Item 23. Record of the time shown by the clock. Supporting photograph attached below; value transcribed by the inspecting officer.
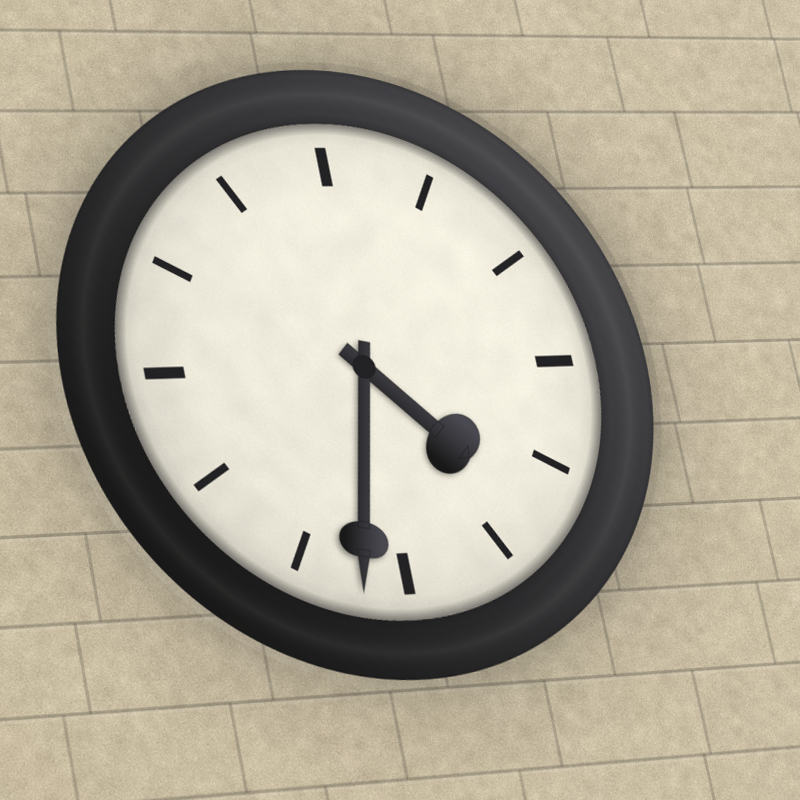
4:32
